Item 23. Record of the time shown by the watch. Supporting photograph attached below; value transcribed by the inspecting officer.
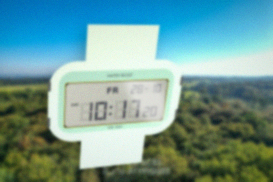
10:17
